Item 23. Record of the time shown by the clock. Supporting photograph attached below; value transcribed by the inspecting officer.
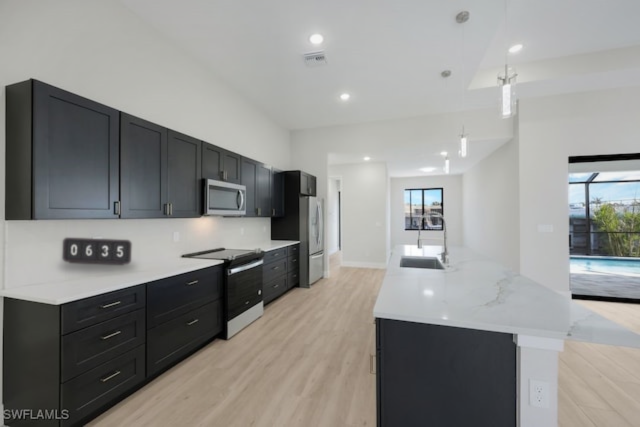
6:35
